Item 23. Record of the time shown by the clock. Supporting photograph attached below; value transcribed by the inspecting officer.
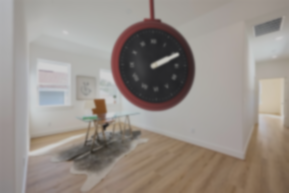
2:11
